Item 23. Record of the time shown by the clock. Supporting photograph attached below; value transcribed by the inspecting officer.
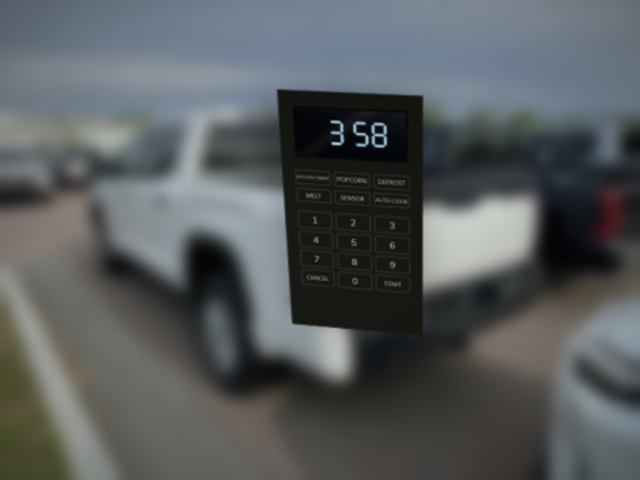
3:58
